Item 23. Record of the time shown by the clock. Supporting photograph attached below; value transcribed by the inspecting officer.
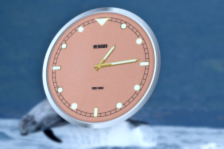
1:14
